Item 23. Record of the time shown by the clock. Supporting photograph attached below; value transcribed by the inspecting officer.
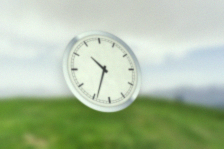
10:34
